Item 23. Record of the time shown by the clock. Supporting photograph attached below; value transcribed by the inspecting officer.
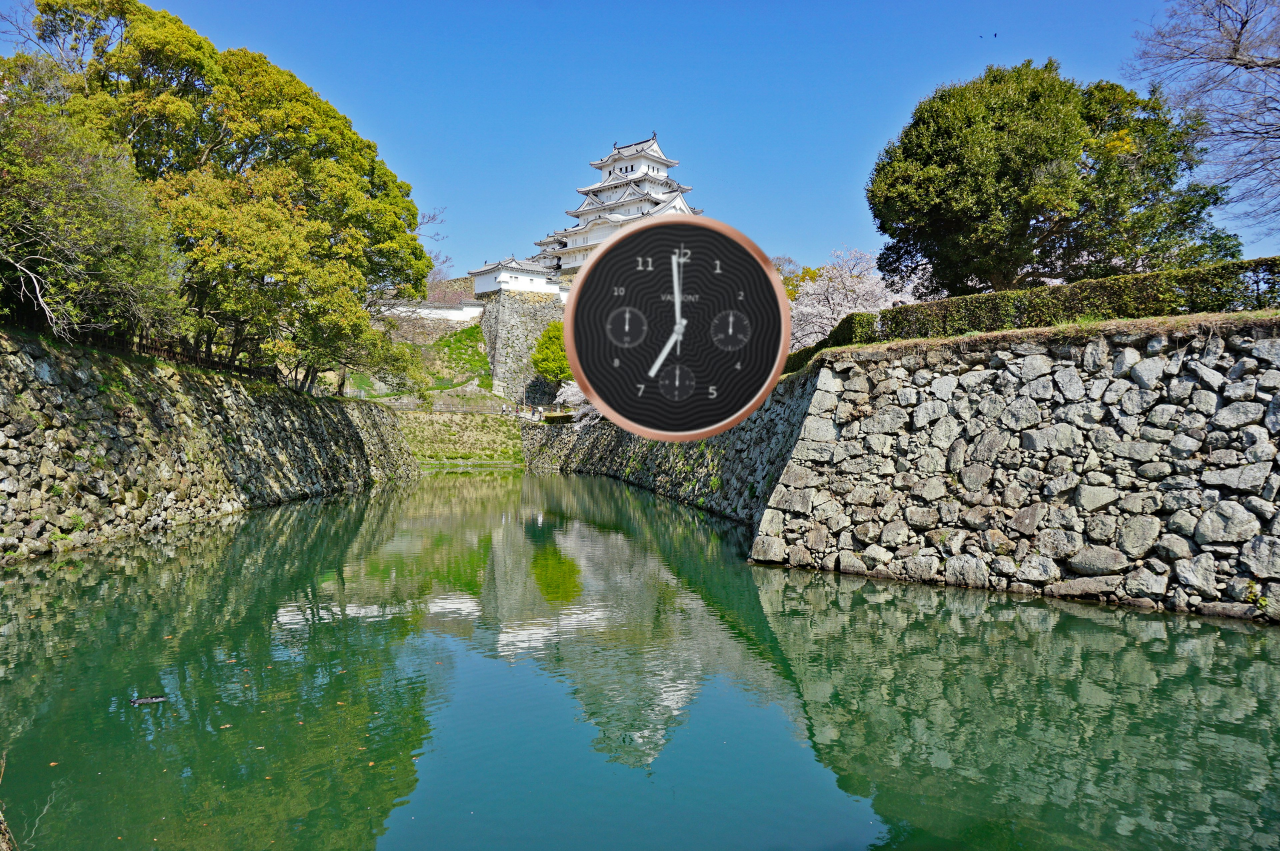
6:59
